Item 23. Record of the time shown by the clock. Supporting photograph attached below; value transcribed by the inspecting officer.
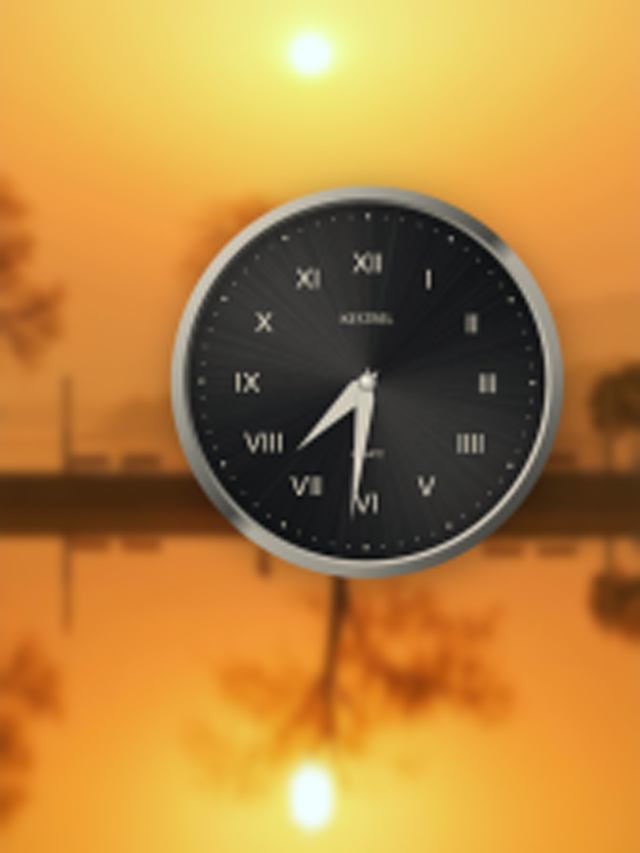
7:31
